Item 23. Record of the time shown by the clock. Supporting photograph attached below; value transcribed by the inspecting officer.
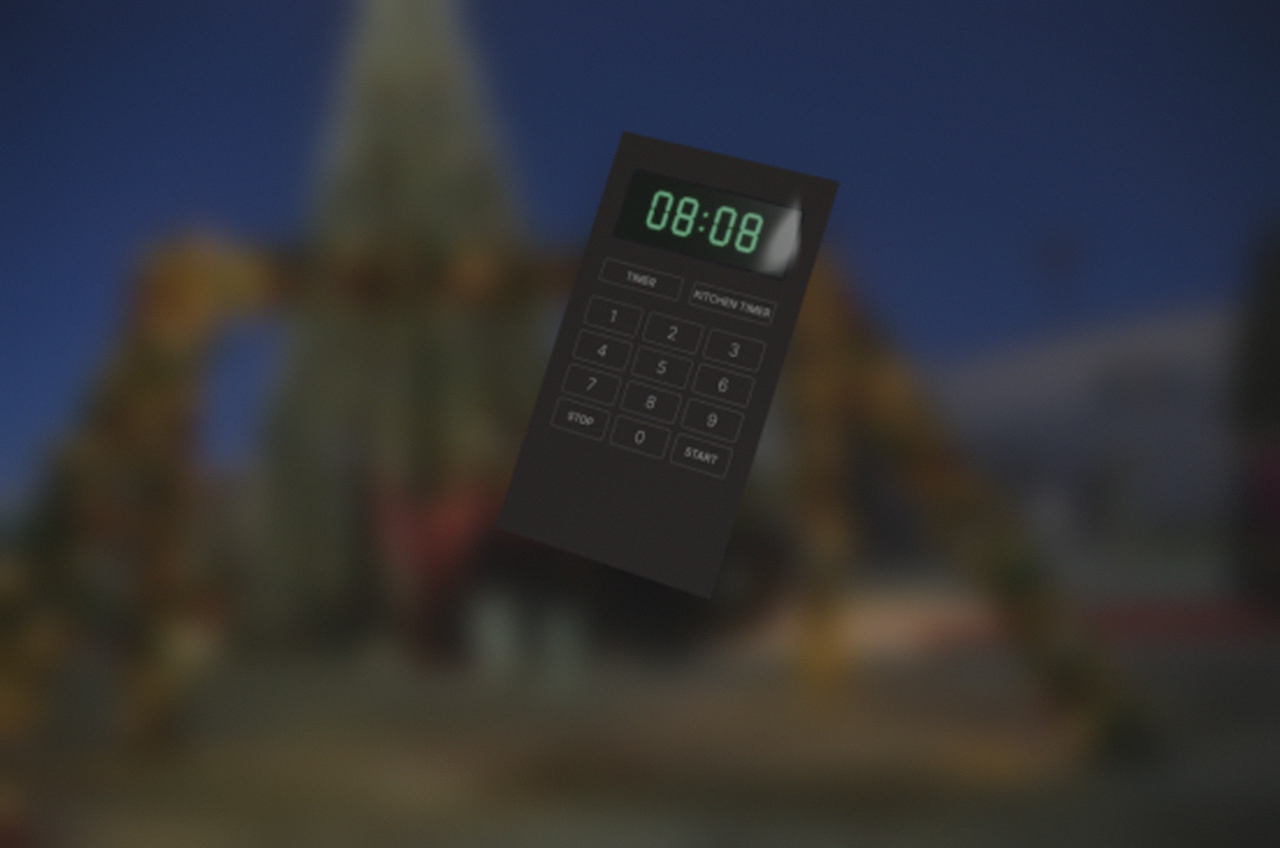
8:08
